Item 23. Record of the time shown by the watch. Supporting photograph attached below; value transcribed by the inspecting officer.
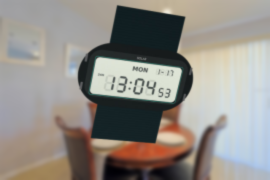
13:04:53
